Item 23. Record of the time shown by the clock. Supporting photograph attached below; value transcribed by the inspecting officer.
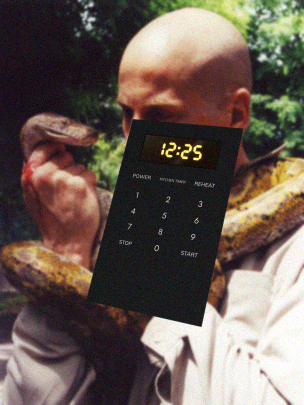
12:25
